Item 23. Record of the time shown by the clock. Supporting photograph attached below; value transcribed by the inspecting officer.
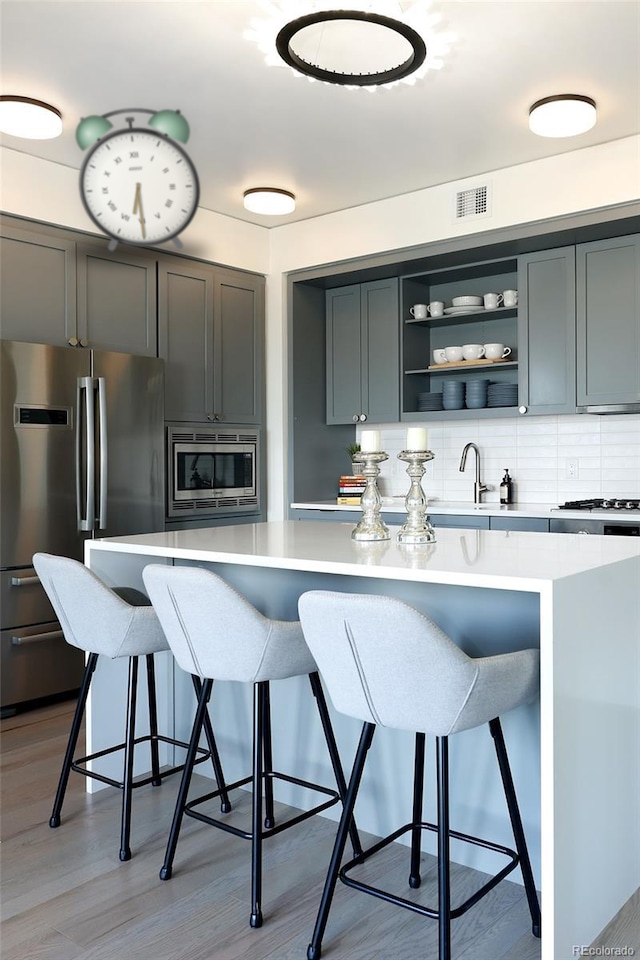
6:30
